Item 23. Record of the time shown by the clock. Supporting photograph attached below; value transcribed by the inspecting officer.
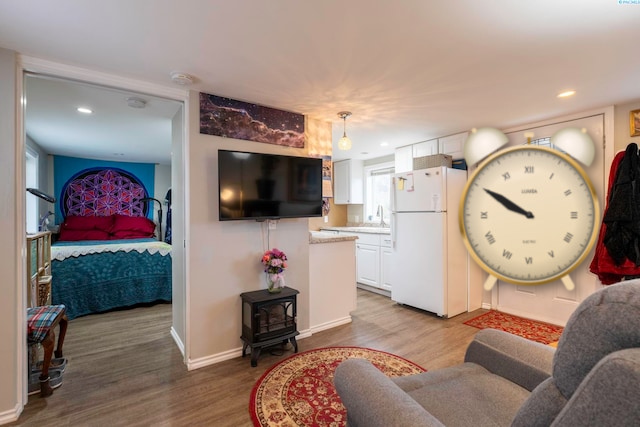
9:50
